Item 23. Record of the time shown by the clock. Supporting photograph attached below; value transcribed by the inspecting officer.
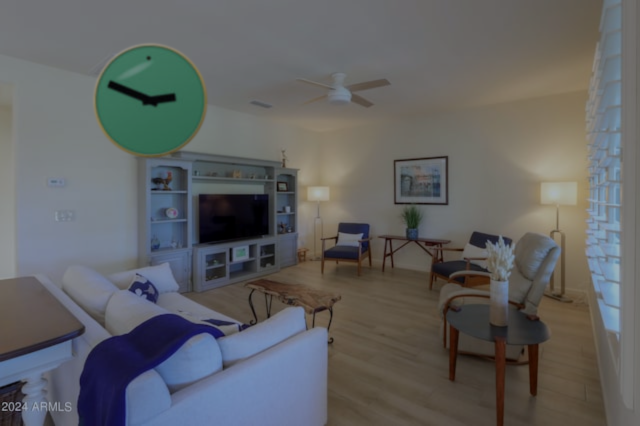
2:49
